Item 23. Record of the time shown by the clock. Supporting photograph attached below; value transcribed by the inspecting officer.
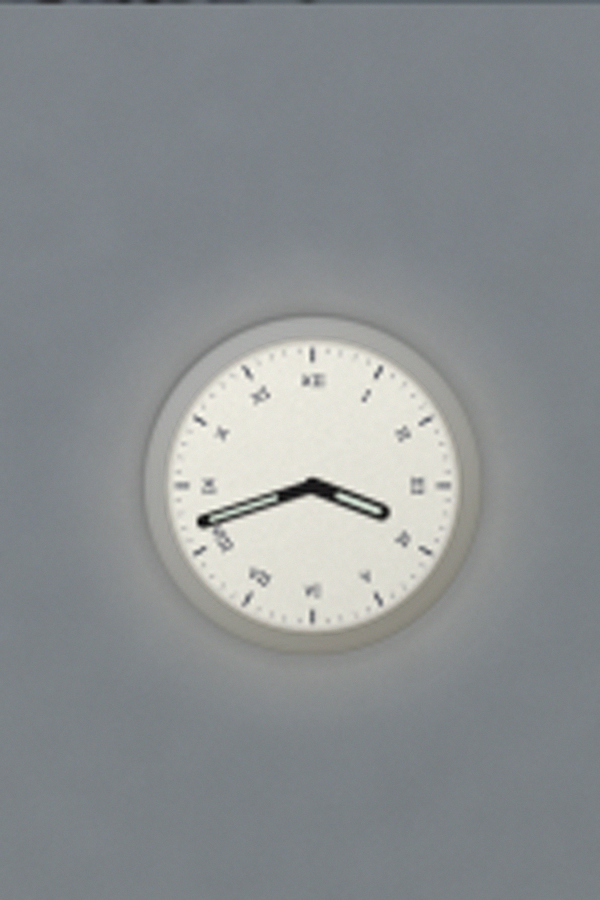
3:42
